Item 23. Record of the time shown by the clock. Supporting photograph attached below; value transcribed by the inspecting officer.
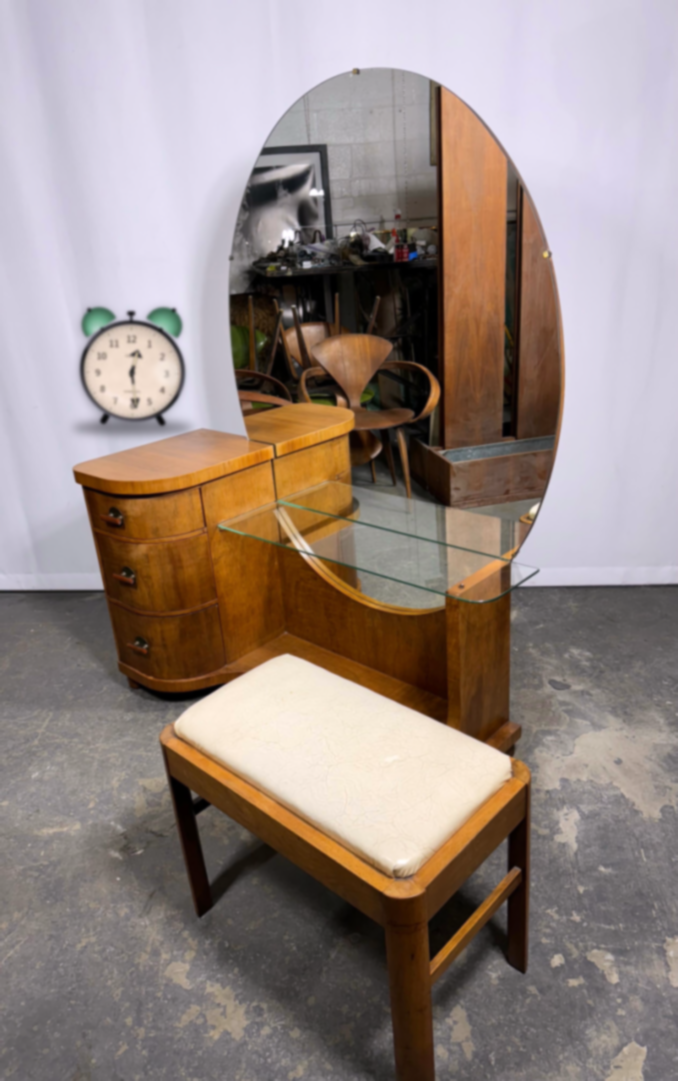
12:29
